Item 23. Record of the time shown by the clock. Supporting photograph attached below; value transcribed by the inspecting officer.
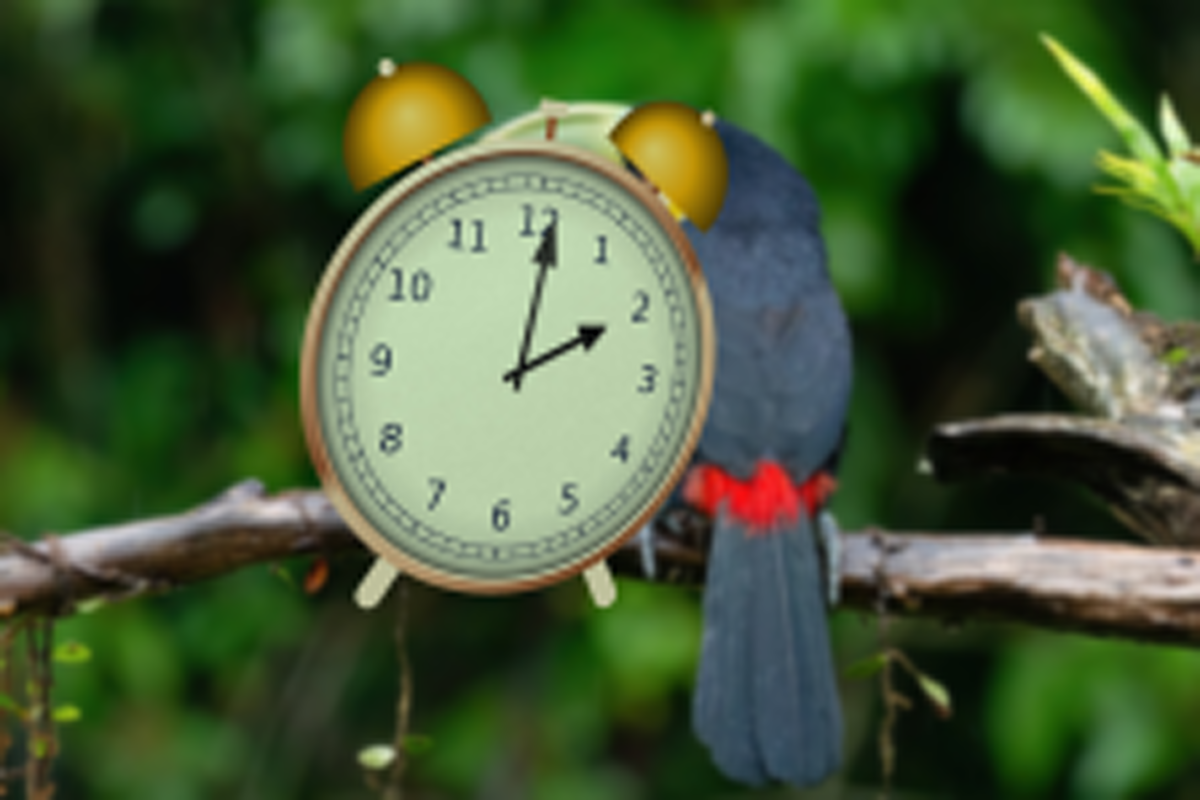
2:01
